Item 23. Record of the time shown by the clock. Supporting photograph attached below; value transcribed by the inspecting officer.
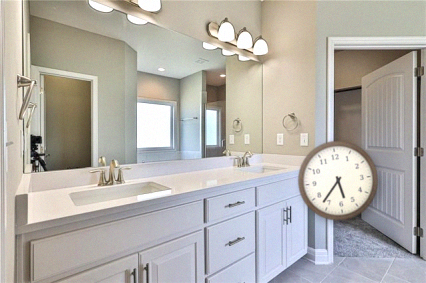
5:37
